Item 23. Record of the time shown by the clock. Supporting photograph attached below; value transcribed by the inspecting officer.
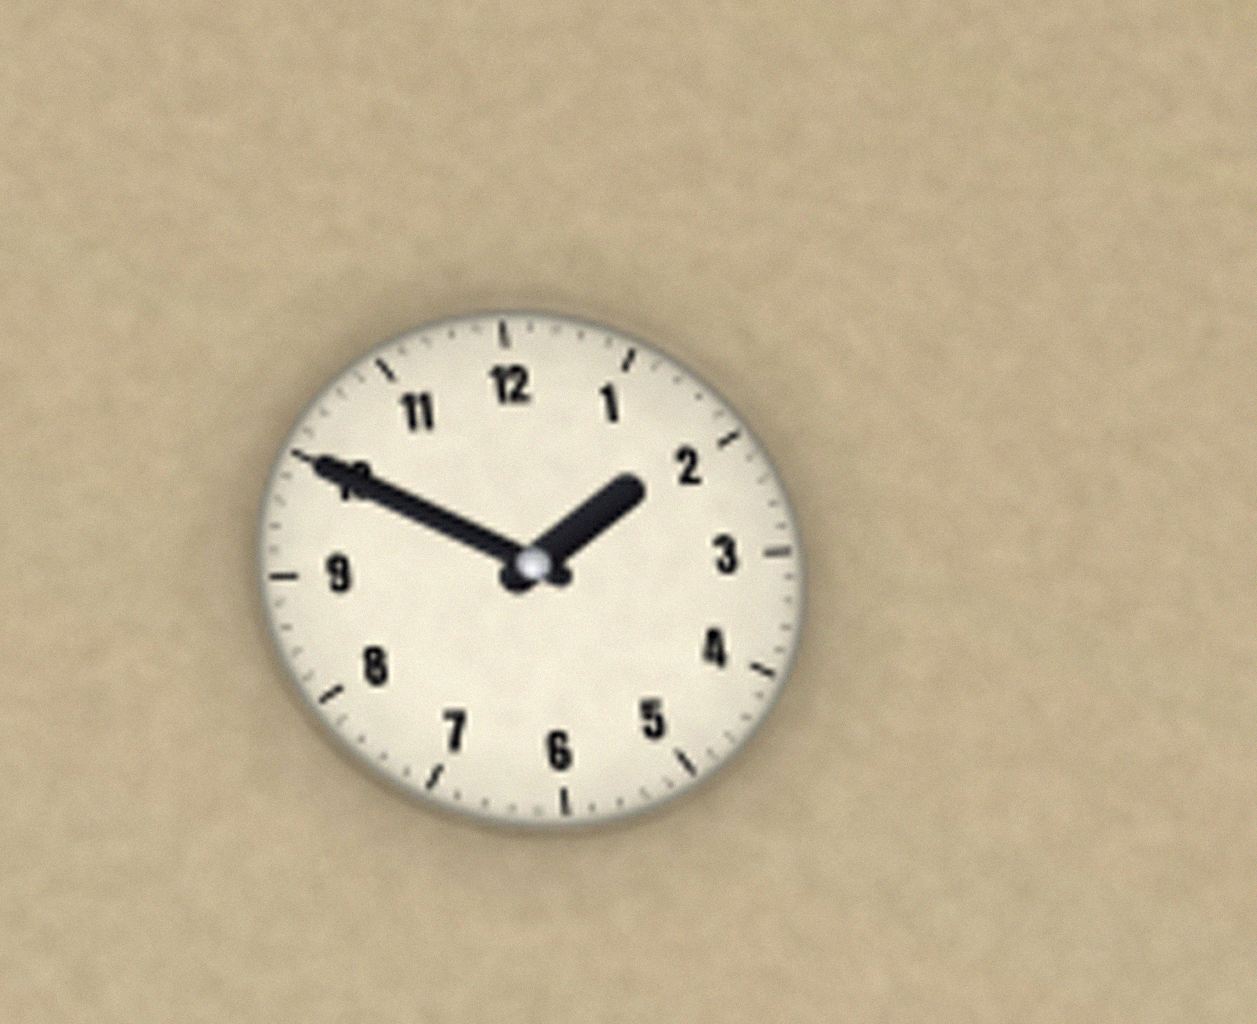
1:50
